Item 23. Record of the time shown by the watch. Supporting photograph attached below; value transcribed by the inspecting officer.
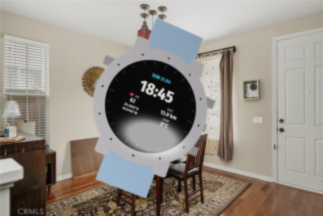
18:45
